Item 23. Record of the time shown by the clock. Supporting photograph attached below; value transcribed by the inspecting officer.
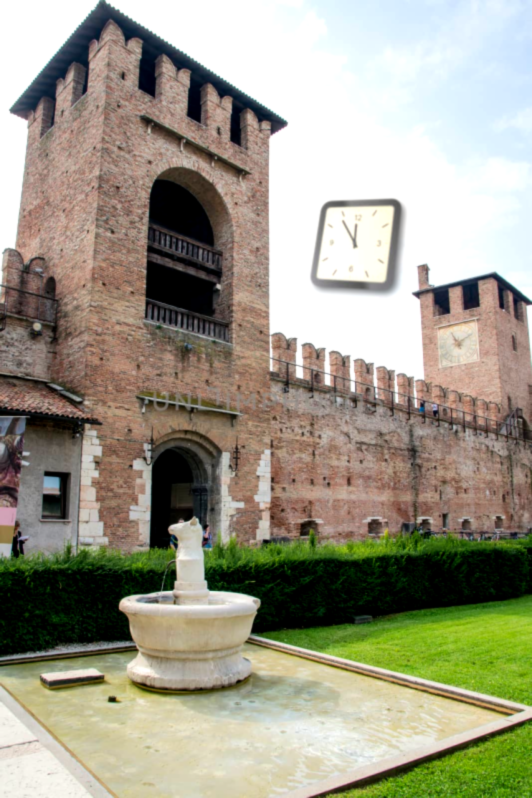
11:54
